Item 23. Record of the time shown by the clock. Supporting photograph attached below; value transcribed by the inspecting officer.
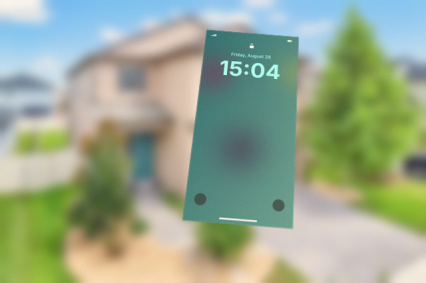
15:04
